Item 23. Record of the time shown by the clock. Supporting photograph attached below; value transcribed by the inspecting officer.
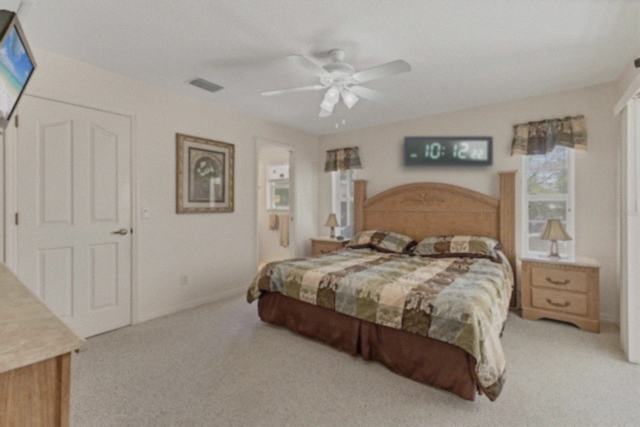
10:12
